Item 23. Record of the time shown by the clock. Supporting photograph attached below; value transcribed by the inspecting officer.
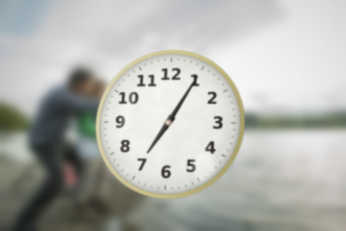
7:05
